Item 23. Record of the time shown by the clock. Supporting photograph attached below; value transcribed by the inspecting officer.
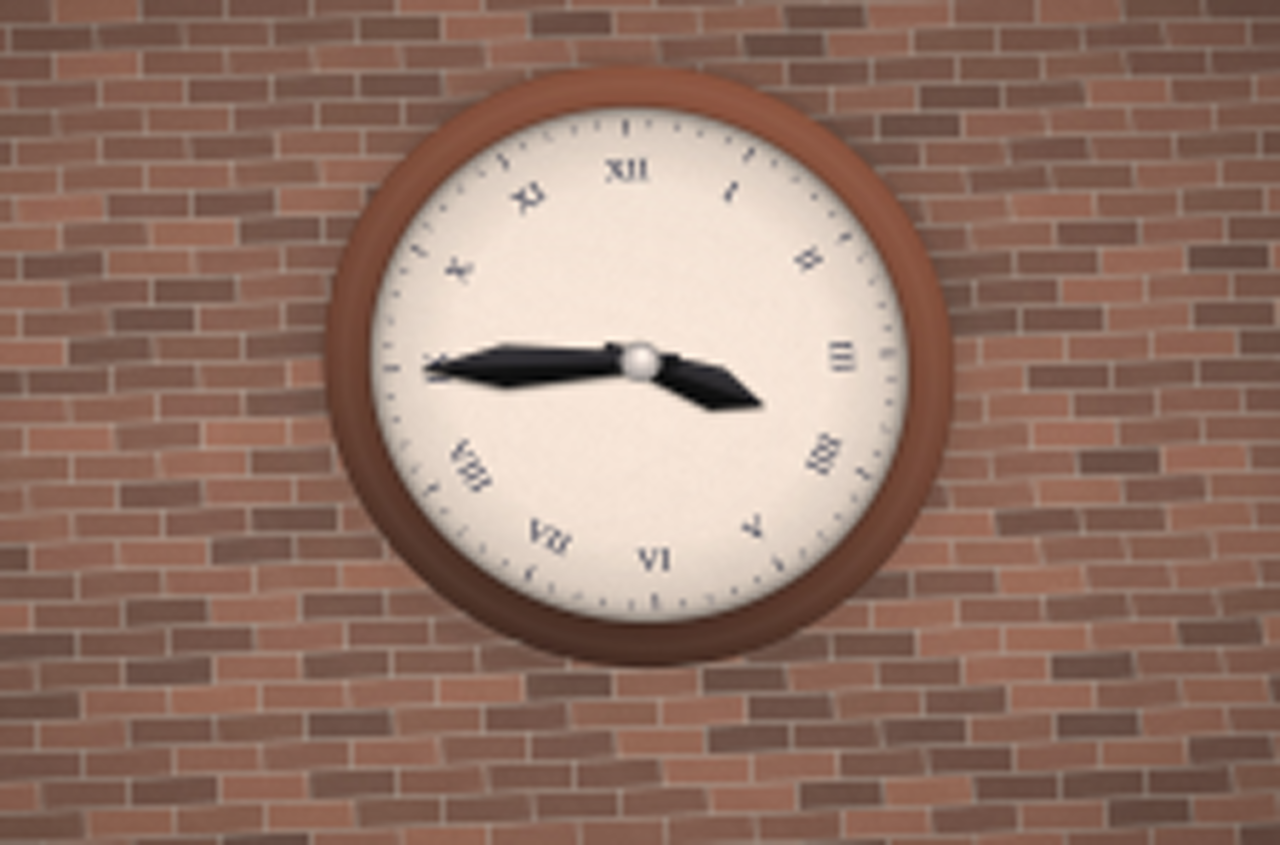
3:45
